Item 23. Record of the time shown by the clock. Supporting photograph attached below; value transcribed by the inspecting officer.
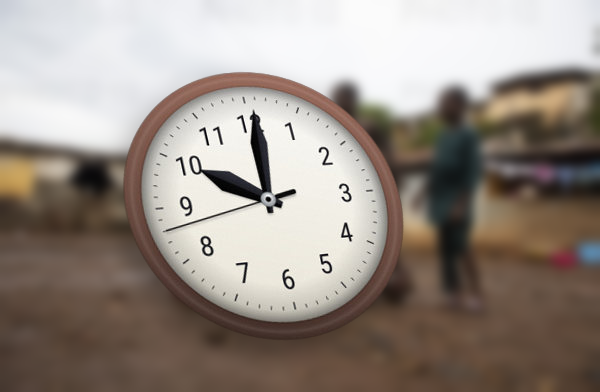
10:00:43
